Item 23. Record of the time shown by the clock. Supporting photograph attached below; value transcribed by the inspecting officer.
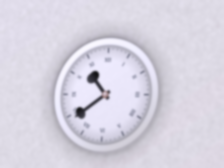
10:39
